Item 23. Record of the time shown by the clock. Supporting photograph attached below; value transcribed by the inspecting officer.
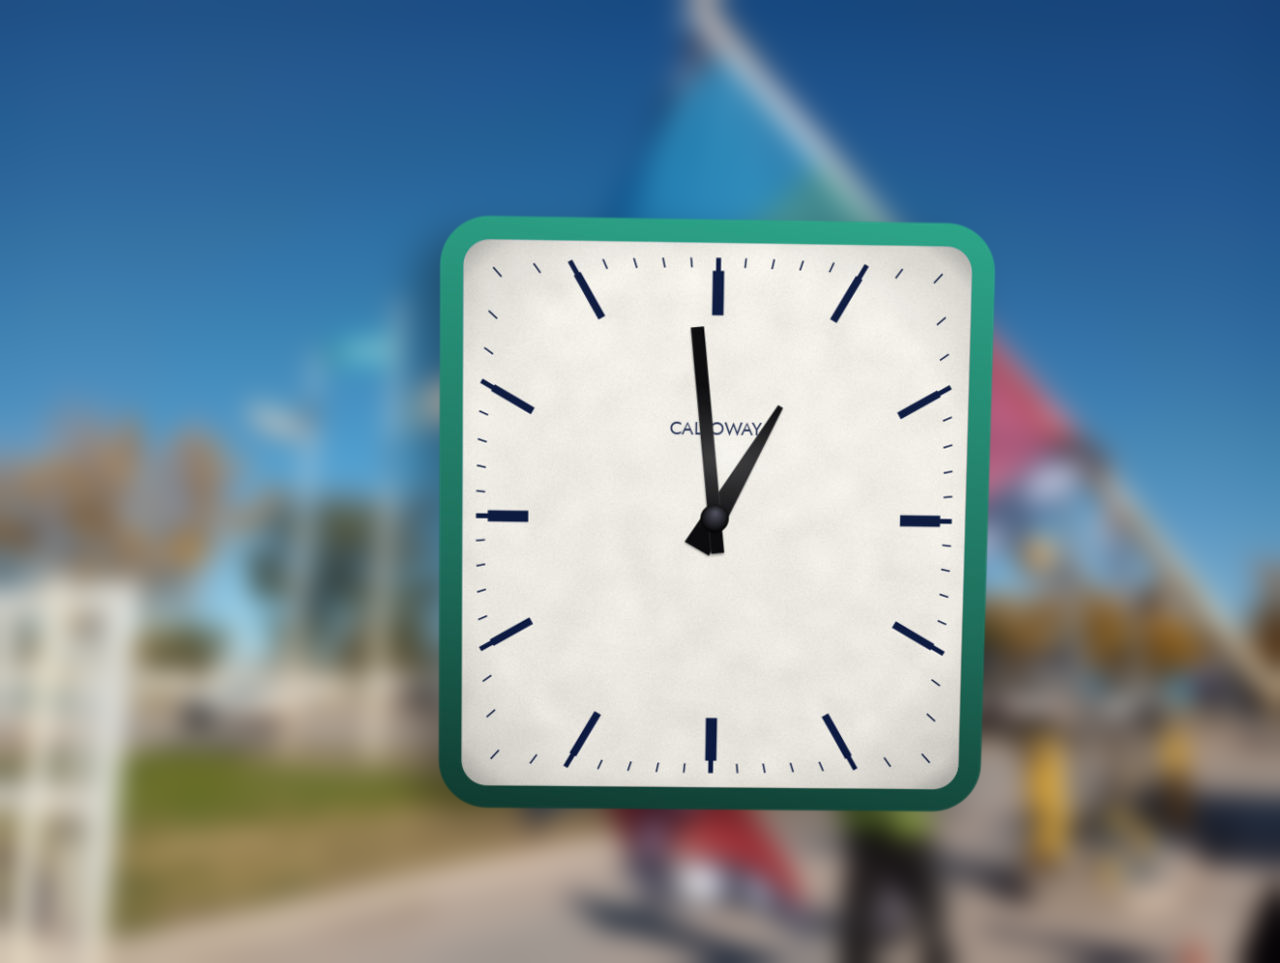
12:59
